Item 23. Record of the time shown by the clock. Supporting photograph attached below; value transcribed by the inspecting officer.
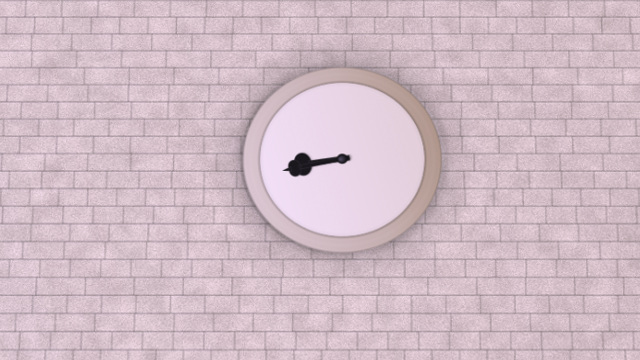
8:43
